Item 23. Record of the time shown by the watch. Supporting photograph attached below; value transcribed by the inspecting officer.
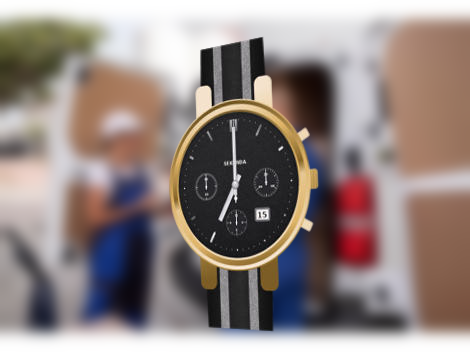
7:00
